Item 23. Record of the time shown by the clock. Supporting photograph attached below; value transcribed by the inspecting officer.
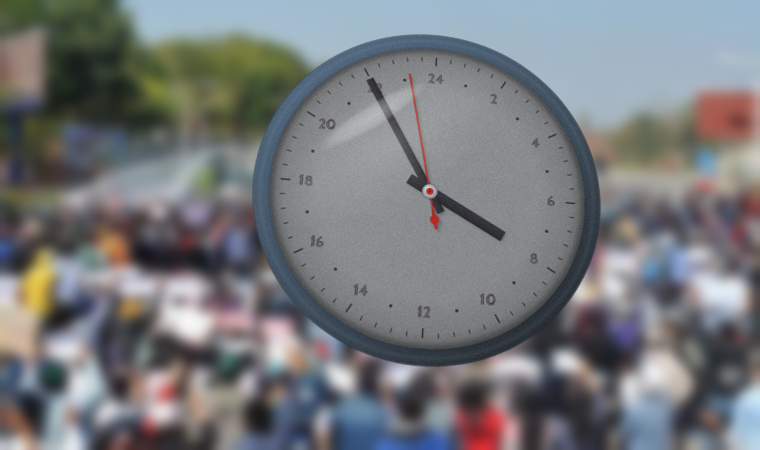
7:54:58
